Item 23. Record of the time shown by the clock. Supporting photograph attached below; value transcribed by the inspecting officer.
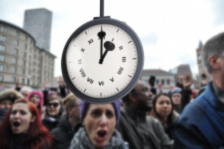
1:00
